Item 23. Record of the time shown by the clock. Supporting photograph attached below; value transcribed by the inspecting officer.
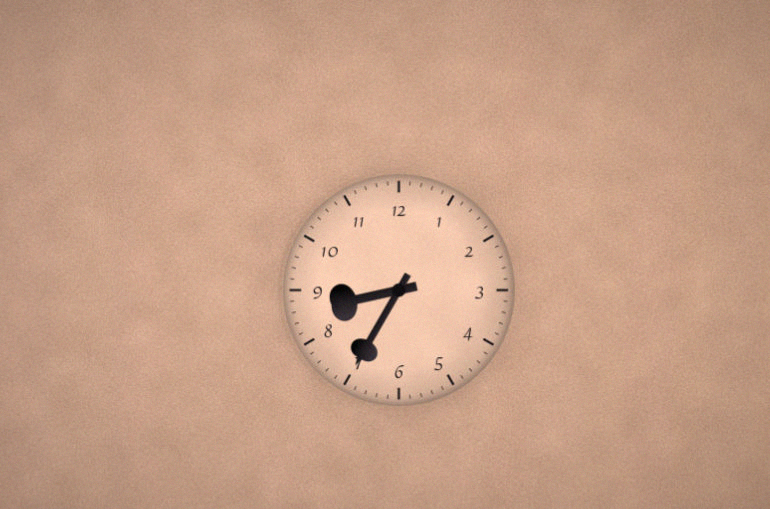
8:35
